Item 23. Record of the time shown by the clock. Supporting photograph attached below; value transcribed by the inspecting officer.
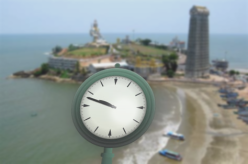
9:48
